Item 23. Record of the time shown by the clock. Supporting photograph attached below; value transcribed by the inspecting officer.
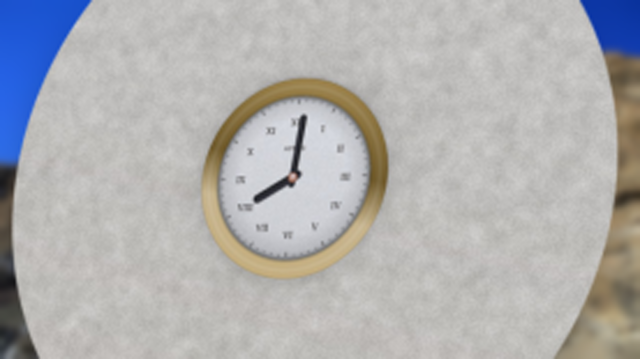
8:01
